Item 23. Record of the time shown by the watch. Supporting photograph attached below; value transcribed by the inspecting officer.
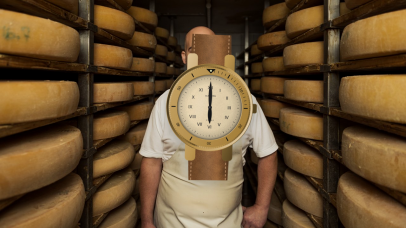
6:00
